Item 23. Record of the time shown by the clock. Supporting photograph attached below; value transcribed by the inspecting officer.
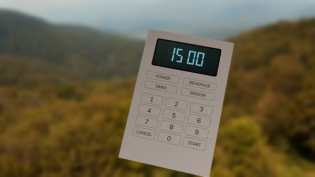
15:00
